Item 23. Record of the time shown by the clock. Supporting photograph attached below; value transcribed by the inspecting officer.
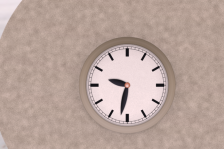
9:32
